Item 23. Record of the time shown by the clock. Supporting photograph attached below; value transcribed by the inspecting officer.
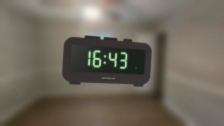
16:43
